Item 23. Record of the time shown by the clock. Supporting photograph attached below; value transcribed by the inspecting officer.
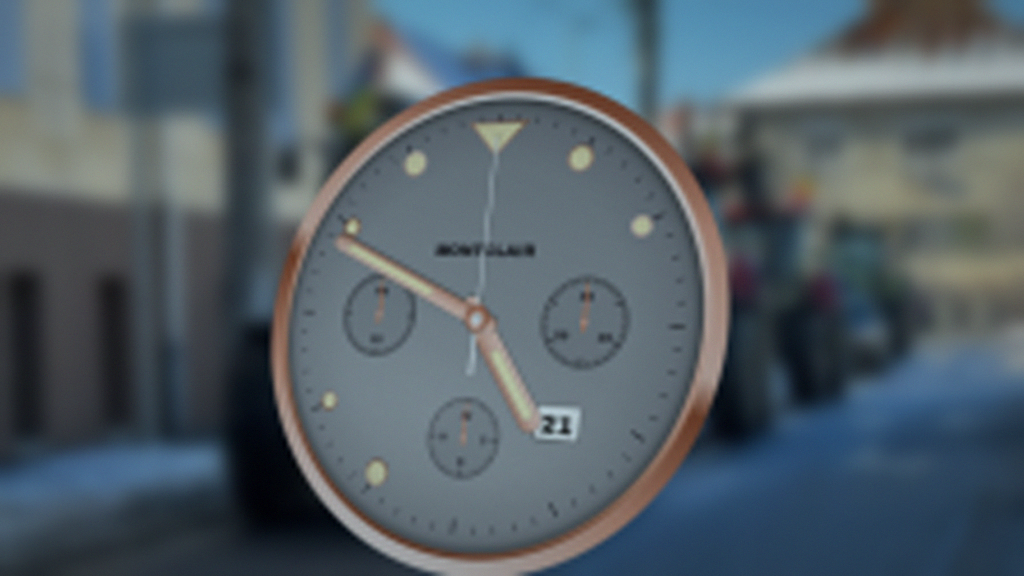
4:49
